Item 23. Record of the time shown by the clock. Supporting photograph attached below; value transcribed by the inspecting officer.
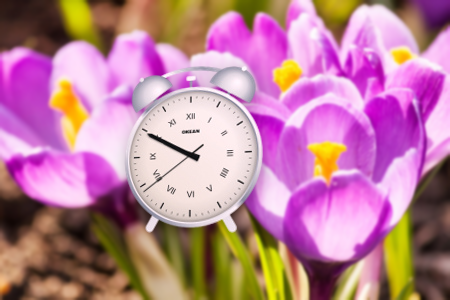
9:49:39
